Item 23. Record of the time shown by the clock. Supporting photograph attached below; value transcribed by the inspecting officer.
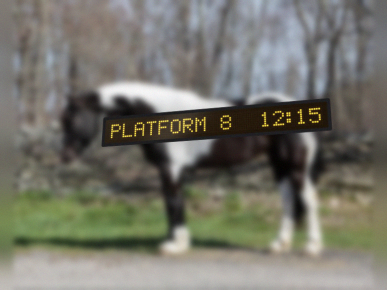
12:15
